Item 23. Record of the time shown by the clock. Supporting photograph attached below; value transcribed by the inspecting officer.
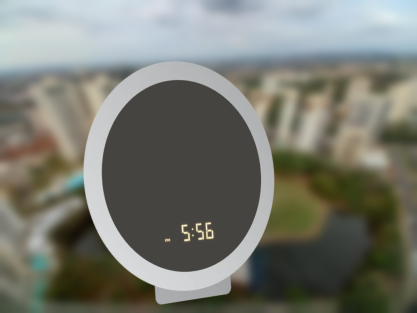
5:56
